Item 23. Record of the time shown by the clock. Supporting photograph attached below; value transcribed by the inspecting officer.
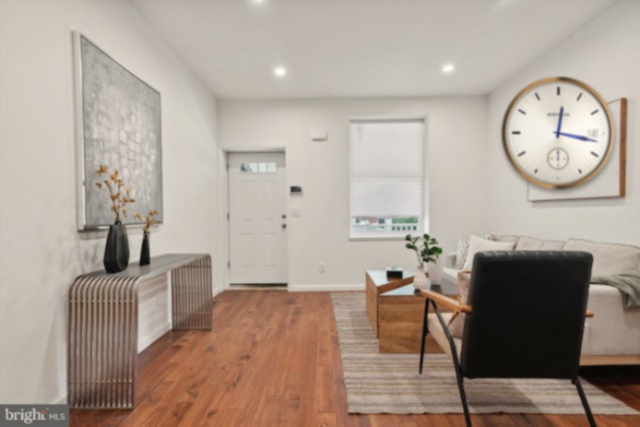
12:17
